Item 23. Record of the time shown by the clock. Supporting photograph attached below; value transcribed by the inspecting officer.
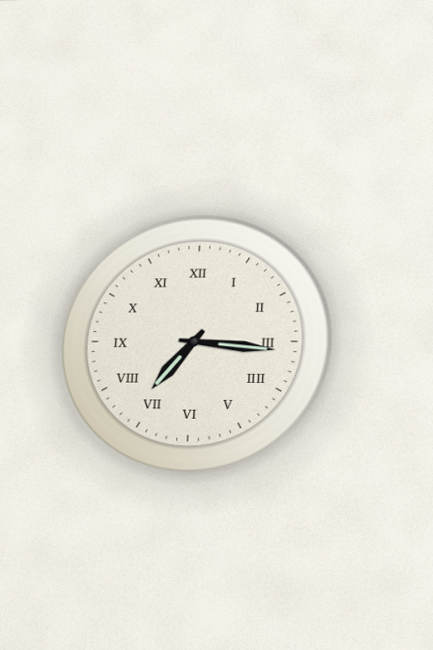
7:16
